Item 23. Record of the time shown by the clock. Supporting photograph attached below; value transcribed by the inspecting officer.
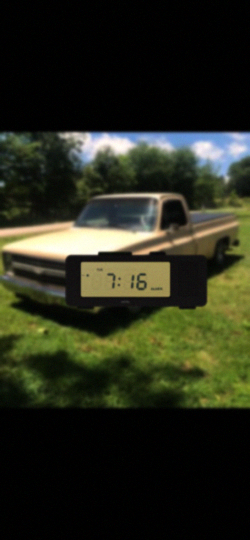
7:16
